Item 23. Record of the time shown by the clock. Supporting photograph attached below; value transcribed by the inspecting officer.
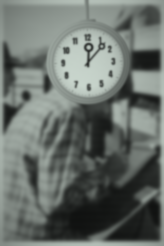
12:07
